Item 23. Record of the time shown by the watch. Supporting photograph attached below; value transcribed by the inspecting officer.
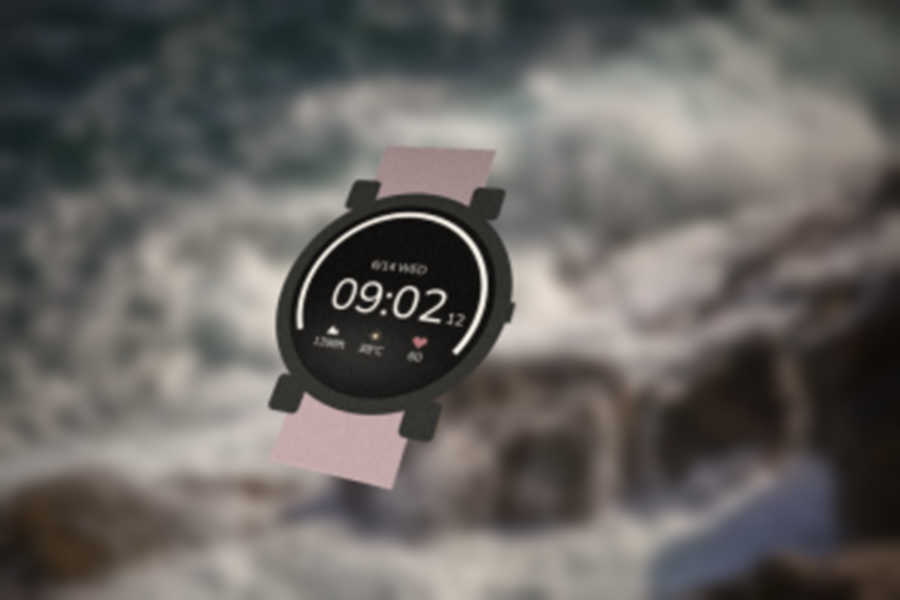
9:02
